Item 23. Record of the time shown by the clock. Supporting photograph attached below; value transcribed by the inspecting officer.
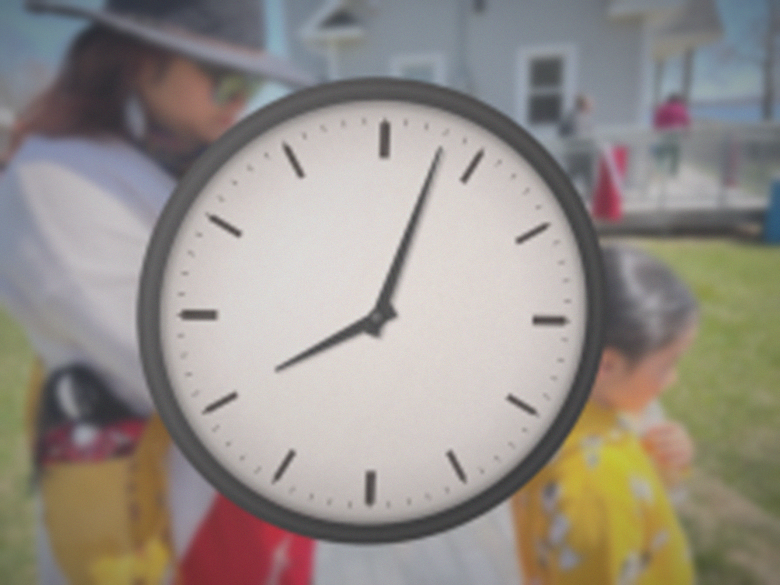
8:03
